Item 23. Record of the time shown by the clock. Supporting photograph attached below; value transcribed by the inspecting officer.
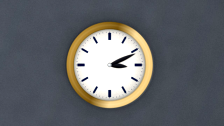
3:11
